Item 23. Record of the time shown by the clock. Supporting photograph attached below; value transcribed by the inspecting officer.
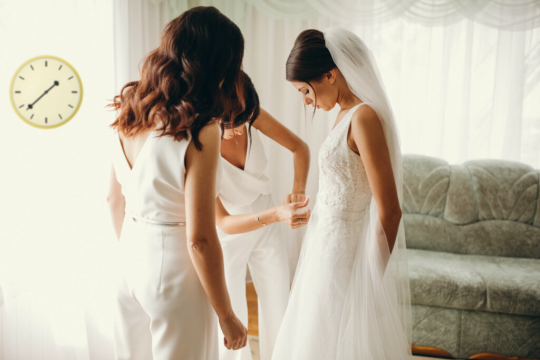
1:38
